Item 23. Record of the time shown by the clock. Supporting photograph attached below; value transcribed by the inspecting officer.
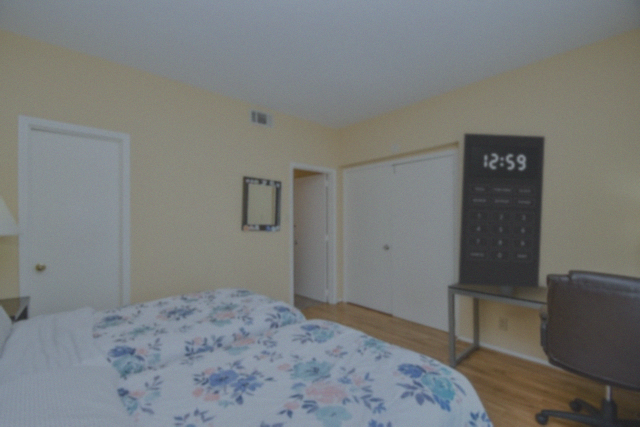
12:59
